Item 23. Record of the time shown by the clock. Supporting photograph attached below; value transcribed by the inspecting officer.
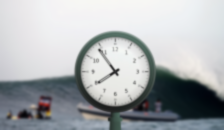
7:54
